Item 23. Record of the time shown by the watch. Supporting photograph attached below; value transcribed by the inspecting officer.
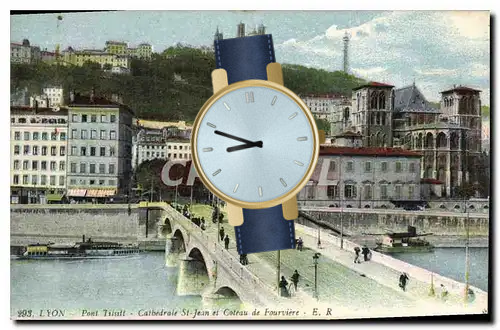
8:49
